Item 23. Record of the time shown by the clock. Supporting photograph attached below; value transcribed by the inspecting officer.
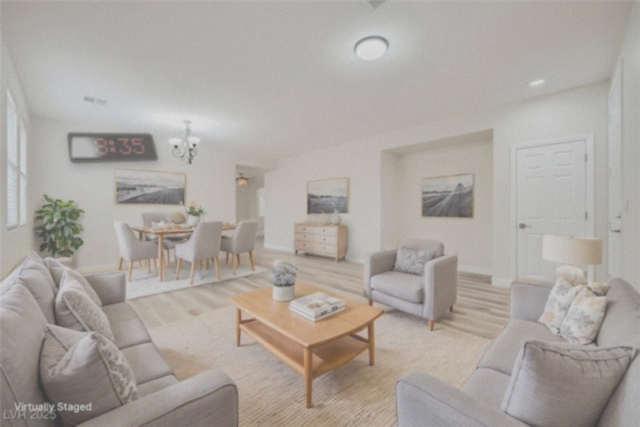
8:35
